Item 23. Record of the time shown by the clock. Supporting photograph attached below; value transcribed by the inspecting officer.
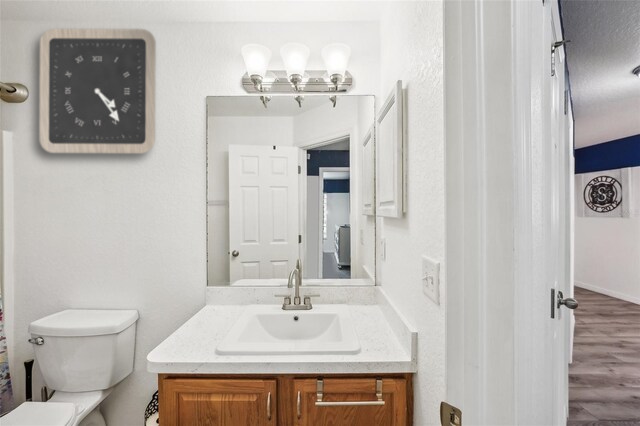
4:24
